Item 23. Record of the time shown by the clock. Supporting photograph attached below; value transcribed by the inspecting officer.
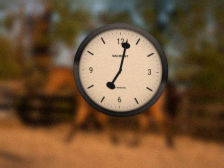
7:02
